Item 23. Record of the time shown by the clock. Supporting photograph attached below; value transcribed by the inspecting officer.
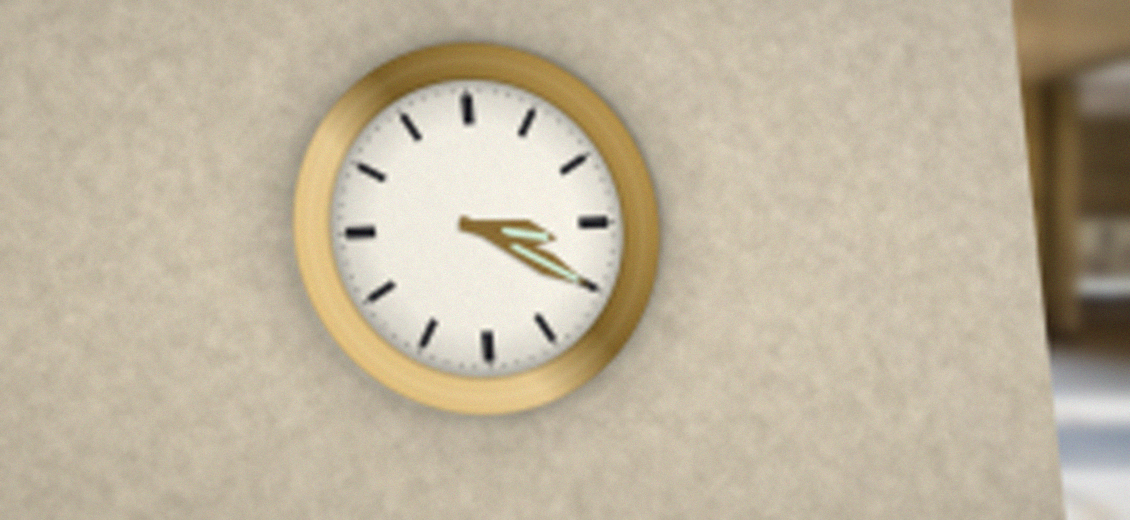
3:20
